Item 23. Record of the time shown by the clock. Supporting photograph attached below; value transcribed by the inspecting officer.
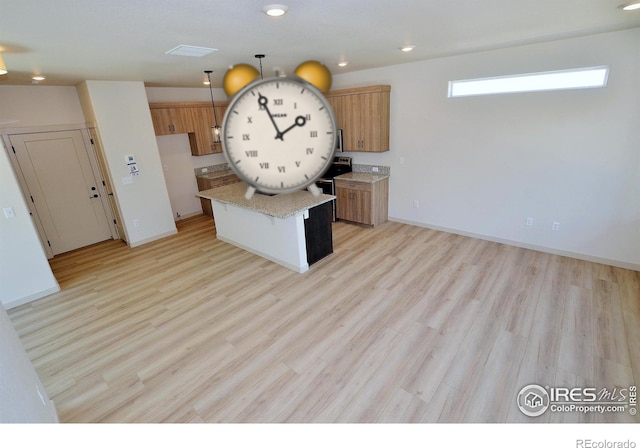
1:56
